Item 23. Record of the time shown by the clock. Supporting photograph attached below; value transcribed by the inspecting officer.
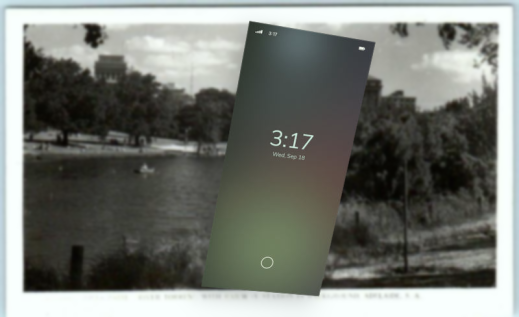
3:17
